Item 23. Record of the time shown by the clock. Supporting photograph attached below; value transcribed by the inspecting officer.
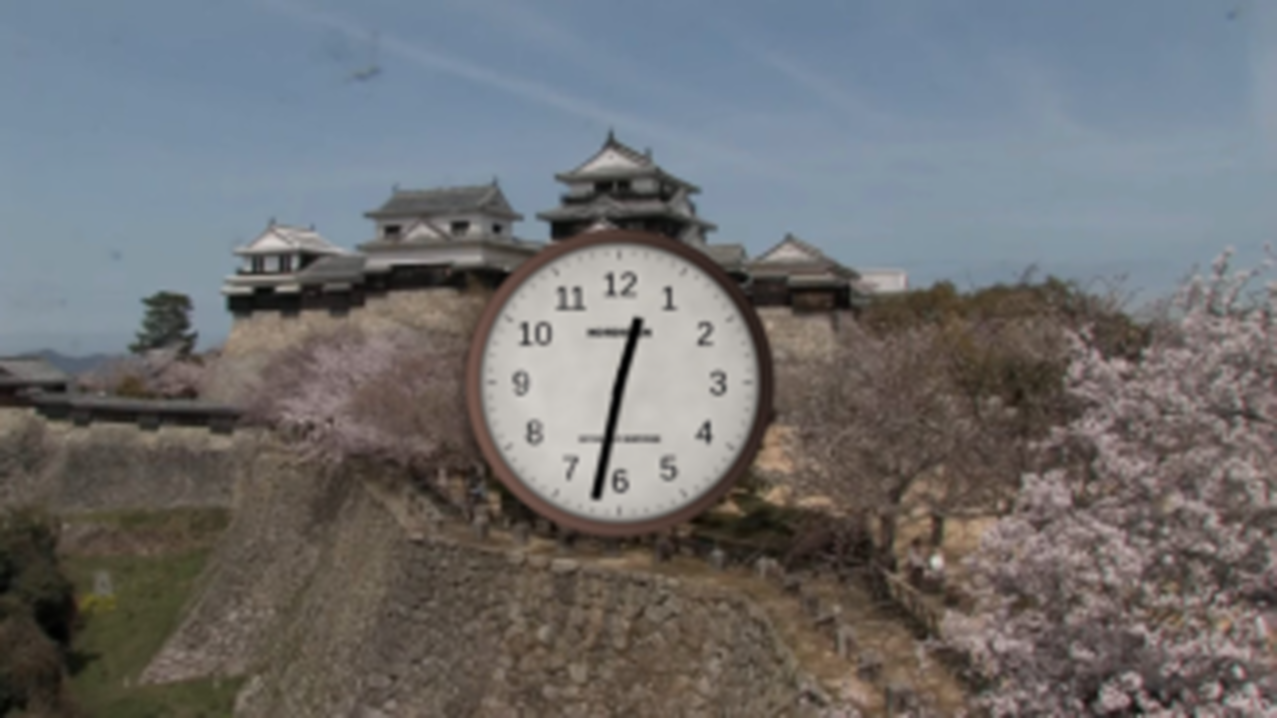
12:32
